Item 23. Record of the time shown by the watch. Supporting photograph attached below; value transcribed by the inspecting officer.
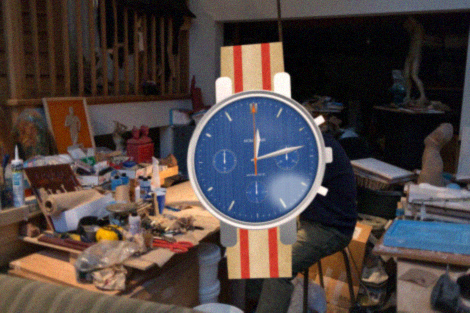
12:13
